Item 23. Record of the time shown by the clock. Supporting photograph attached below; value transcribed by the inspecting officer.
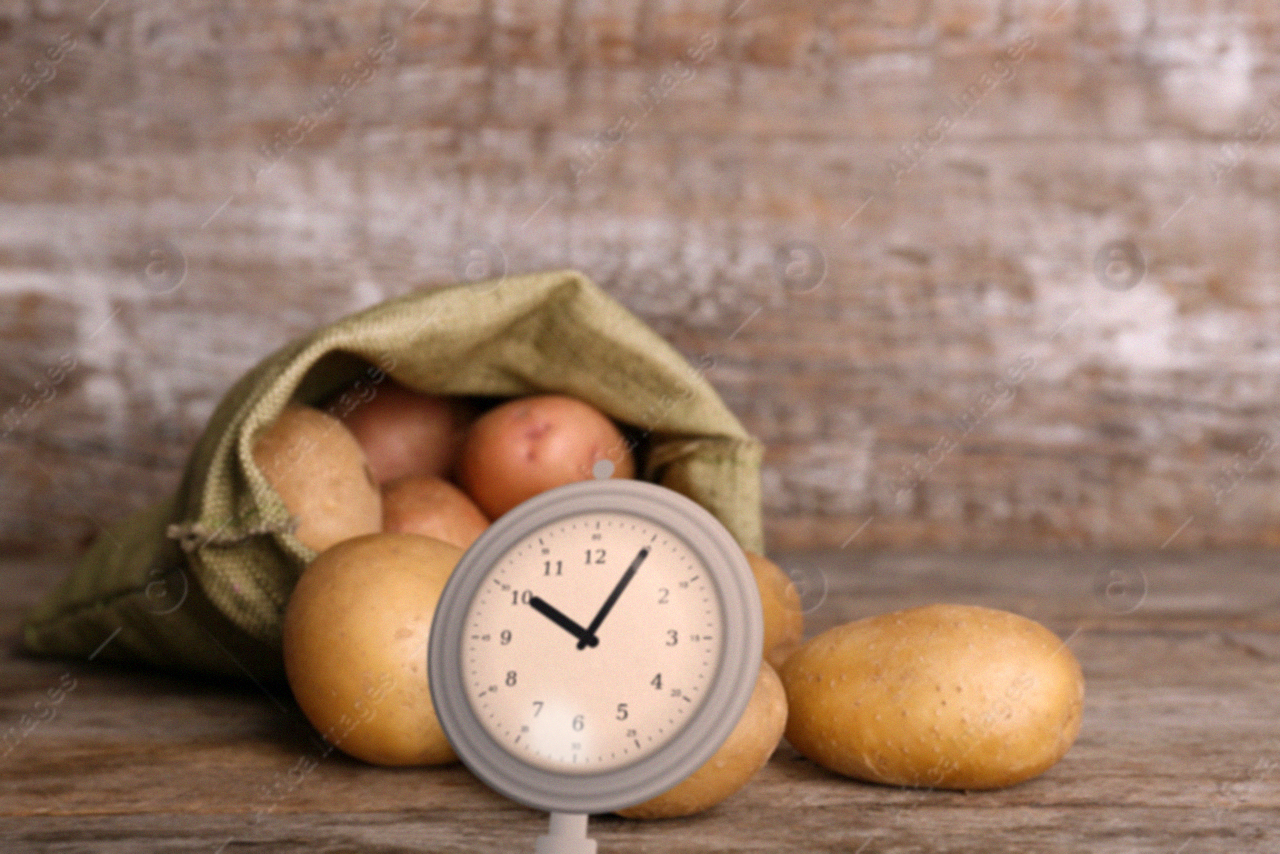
10:05
